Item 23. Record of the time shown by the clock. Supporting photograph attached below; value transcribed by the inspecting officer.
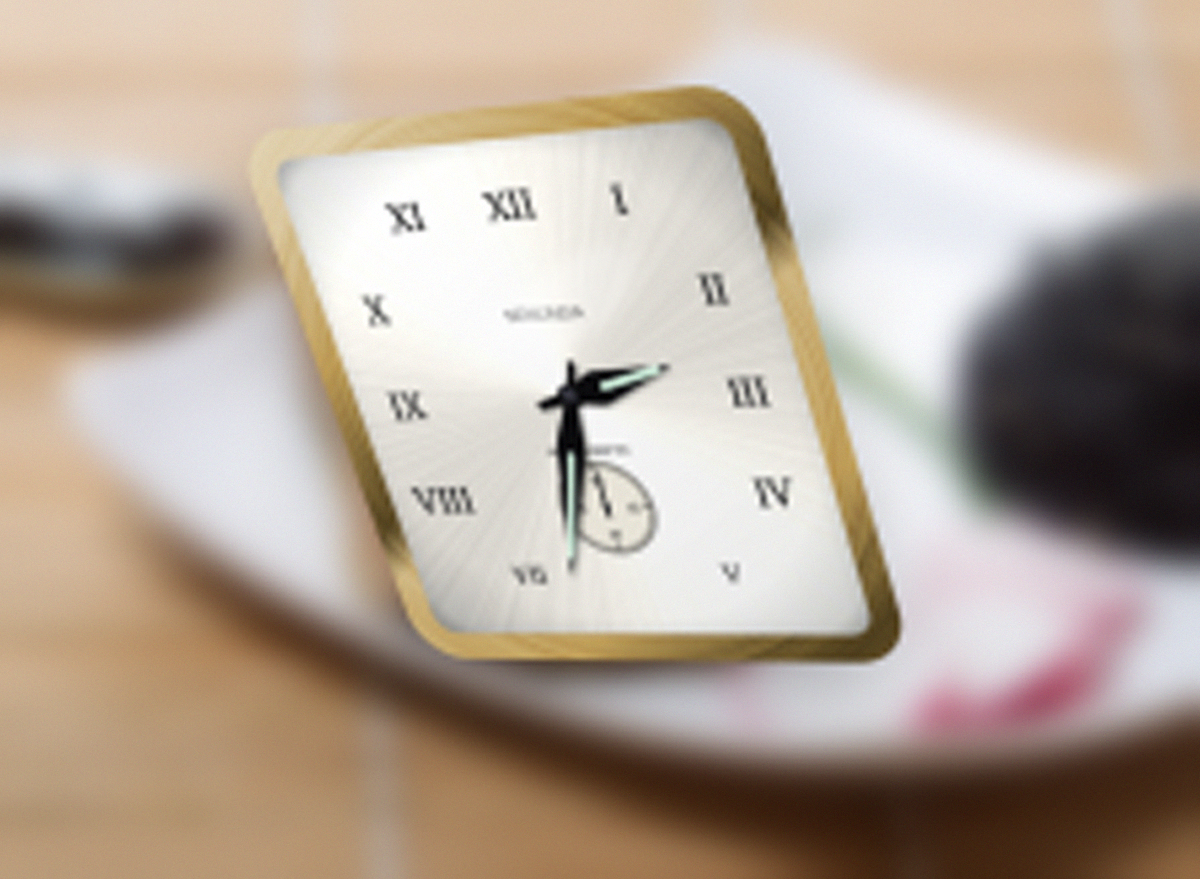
2:33
